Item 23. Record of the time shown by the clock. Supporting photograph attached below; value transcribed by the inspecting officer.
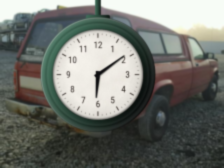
6:09
